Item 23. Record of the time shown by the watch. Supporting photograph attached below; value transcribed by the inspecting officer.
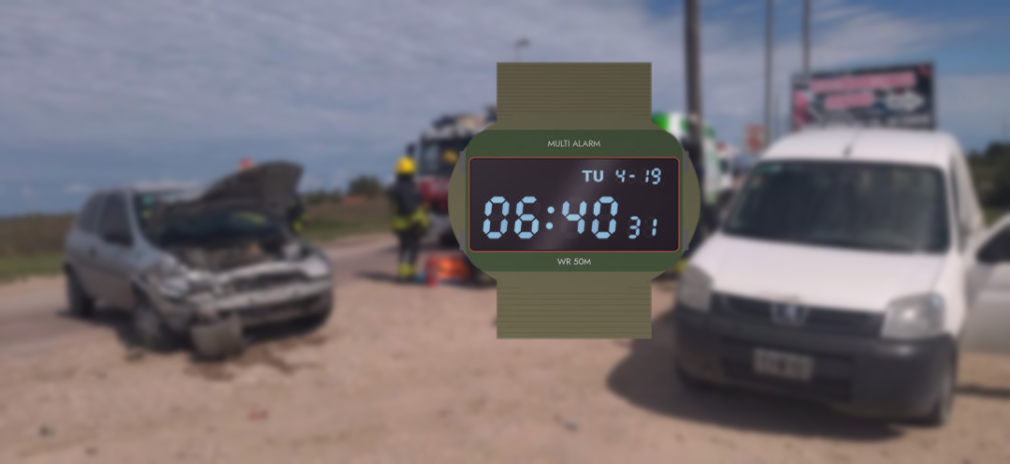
6:40:31
